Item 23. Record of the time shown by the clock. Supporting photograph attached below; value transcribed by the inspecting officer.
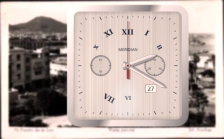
2:20
